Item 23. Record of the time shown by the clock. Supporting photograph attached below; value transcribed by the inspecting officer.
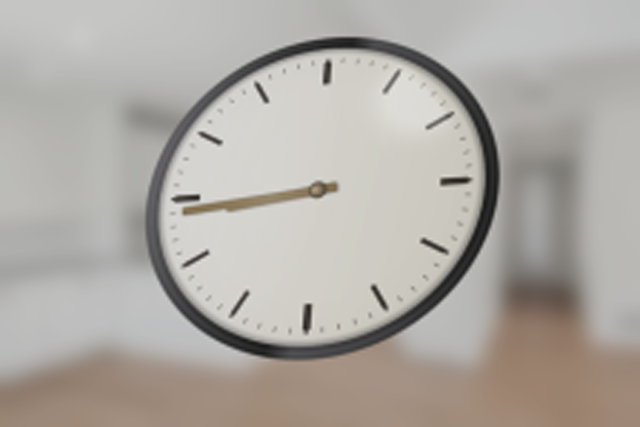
8:44
